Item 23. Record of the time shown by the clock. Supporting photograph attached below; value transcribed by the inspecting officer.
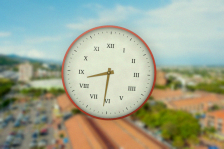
8:31
